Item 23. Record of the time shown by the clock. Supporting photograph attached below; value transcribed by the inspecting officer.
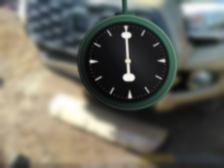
6:00
